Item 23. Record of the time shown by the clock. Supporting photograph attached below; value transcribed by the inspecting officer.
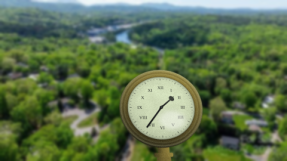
1:36
